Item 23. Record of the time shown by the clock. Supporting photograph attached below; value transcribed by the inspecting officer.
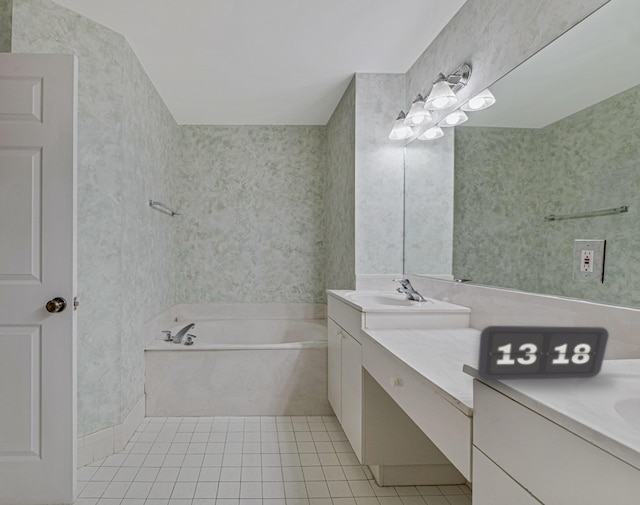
13:18
